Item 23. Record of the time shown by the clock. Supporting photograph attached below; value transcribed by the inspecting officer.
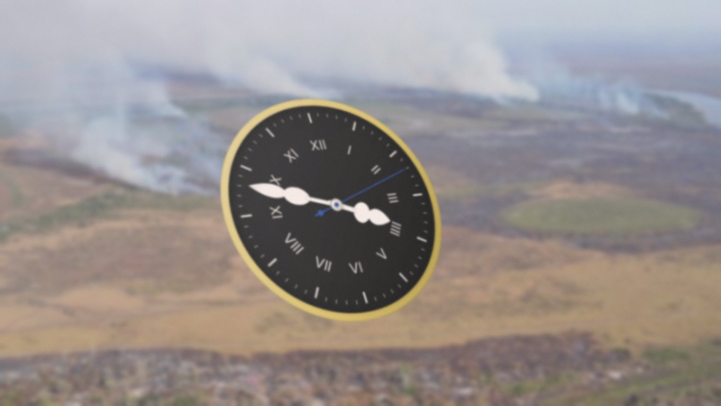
3:48:12
